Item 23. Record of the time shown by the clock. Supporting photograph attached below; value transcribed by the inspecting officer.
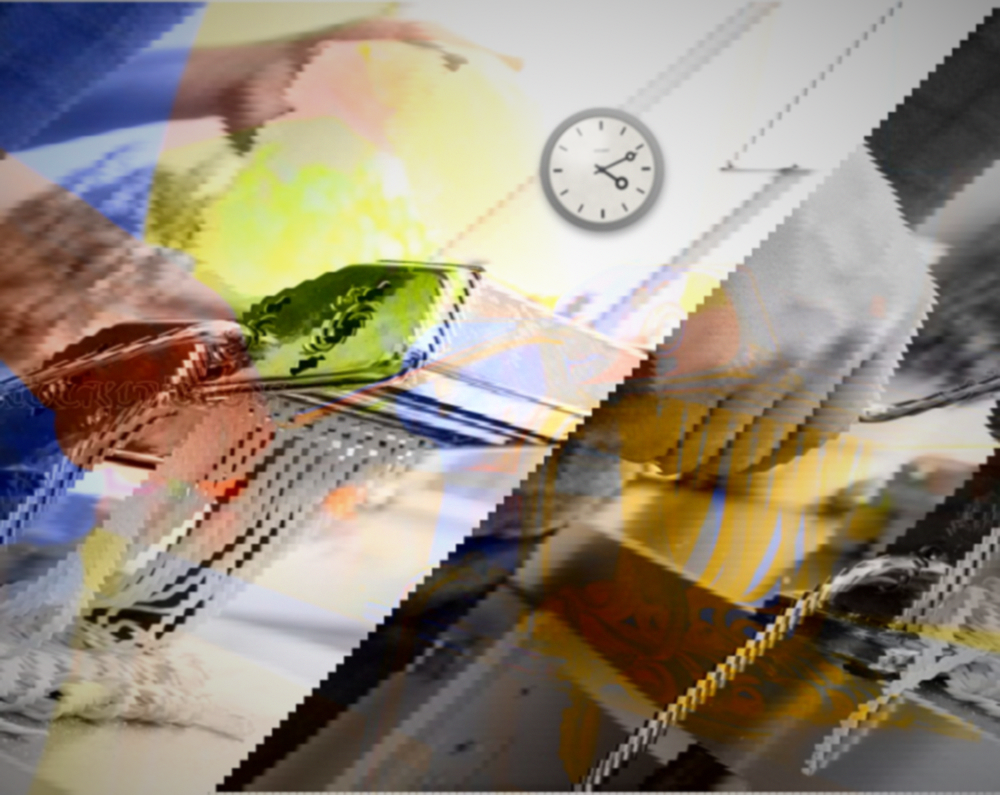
4:11
